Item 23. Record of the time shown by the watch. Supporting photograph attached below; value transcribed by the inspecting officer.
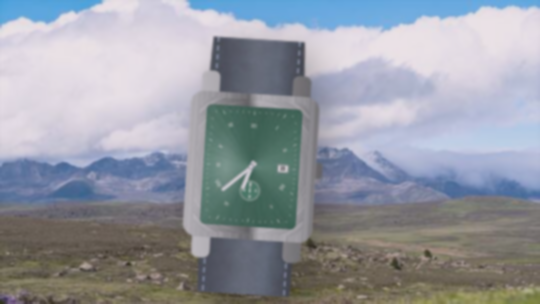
6:38
